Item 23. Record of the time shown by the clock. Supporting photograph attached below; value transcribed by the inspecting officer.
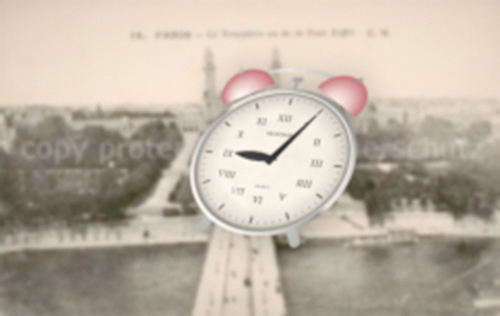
9:05
